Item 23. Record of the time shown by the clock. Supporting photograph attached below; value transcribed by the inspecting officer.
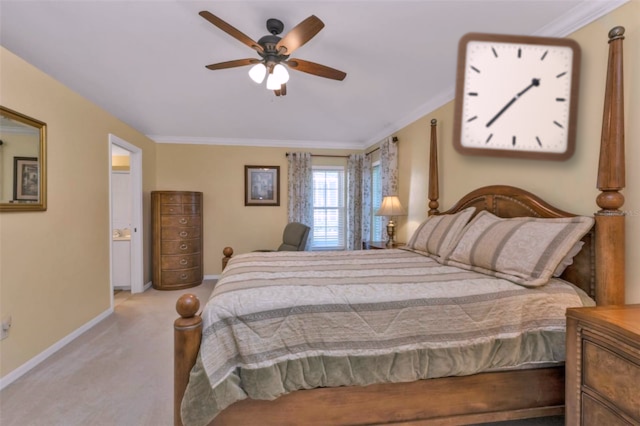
1:37
